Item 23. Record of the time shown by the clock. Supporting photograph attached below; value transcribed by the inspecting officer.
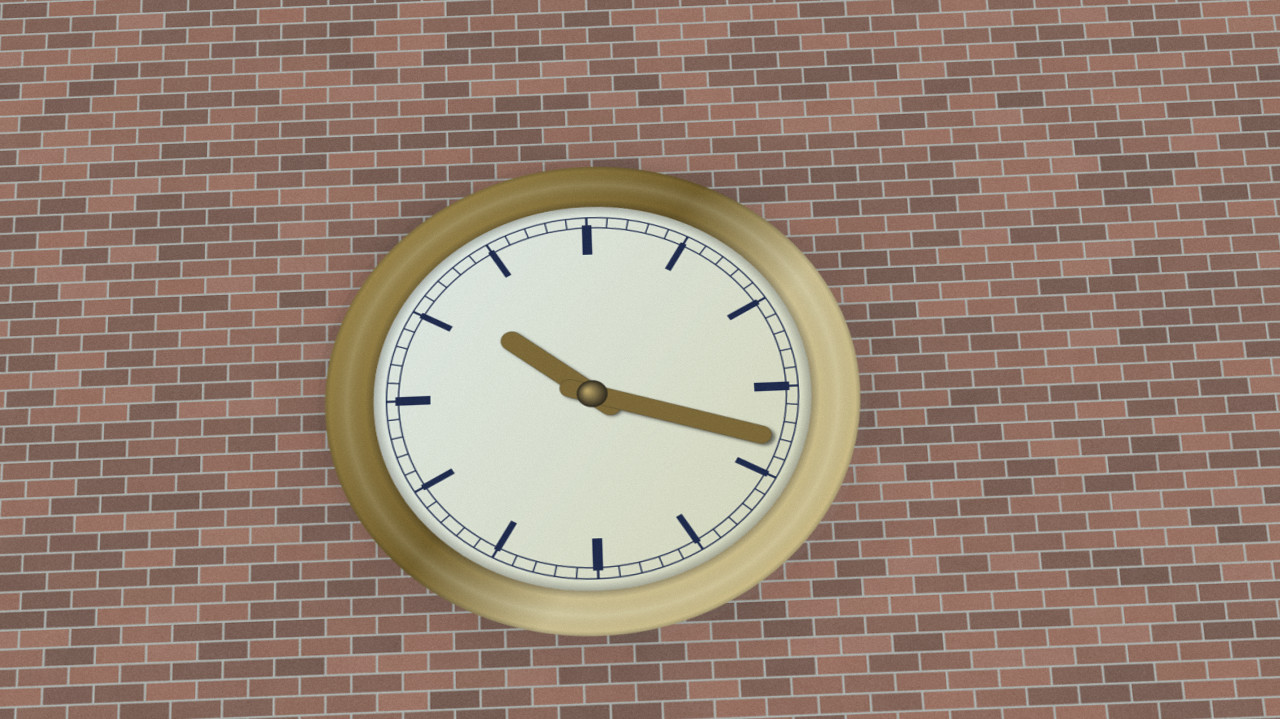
10:18
